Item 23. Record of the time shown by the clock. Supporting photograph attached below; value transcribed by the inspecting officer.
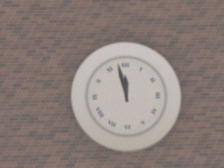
11:58
